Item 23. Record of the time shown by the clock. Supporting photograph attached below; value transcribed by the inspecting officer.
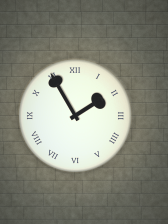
1:55
